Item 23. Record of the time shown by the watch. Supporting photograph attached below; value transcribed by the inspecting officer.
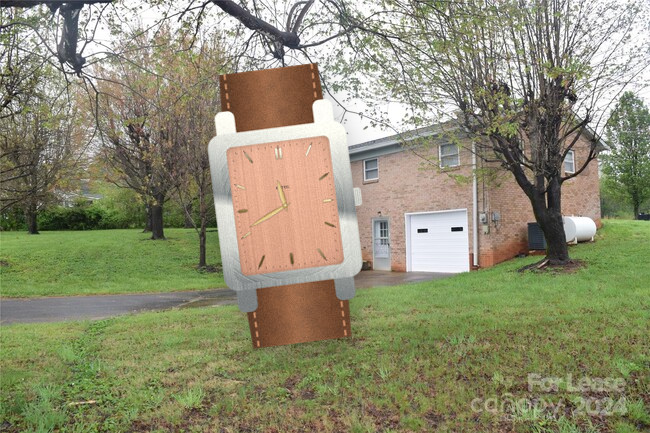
11:41
